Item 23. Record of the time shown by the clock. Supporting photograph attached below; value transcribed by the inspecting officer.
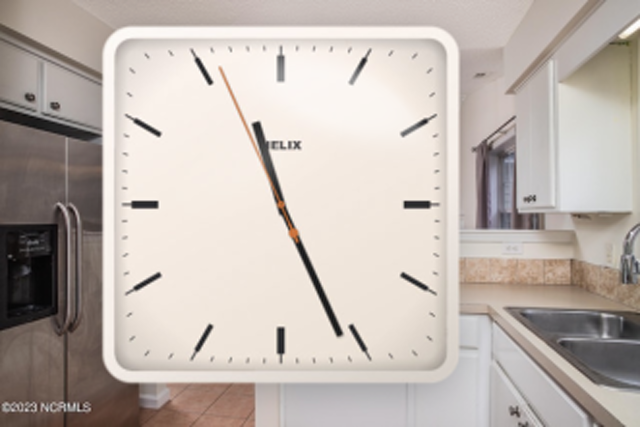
11:25:56
